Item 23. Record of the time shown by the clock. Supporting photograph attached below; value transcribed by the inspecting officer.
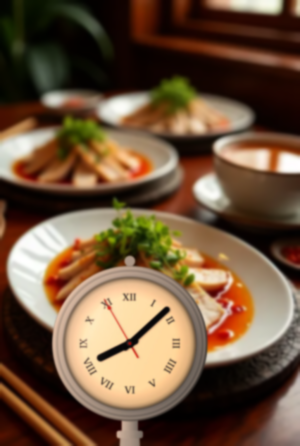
8:07:55
